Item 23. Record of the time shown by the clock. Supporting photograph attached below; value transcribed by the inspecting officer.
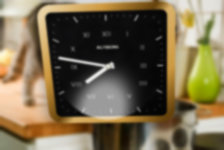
7:47
